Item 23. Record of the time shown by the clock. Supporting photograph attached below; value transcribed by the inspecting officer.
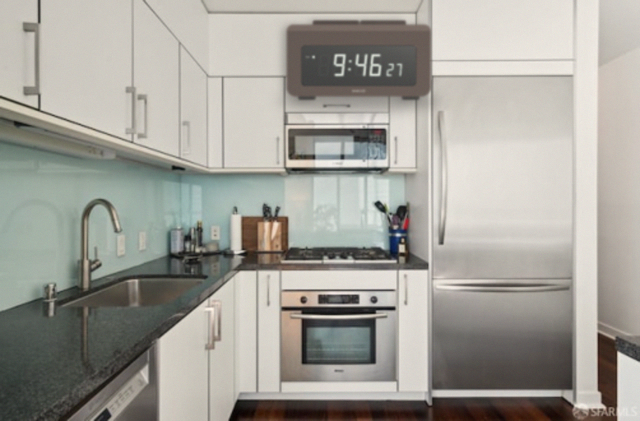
9:46:27
